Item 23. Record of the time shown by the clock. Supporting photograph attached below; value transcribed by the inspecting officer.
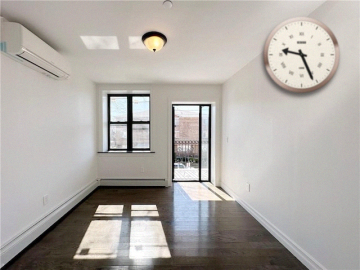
9:26
